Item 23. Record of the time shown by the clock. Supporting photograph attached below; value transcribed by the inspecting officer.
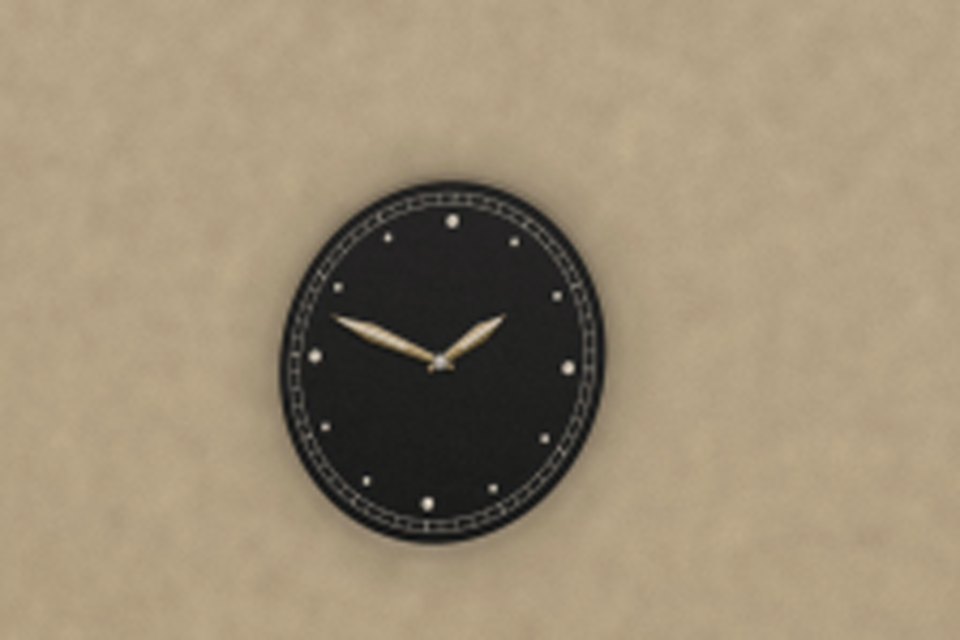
1:48
